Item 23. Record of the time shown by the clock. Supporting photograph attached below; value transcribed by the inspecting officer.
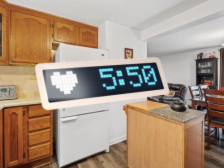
5:50
